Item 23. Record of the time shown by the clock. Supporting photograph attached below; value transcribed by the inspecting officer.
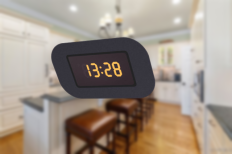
13:28
